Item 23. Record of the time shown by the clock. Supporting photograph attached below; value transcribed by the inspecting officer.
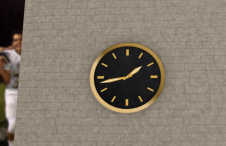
1:43
